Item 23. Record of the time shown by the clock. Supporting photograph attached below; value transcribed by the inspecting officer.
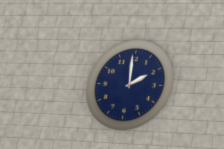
1:59
